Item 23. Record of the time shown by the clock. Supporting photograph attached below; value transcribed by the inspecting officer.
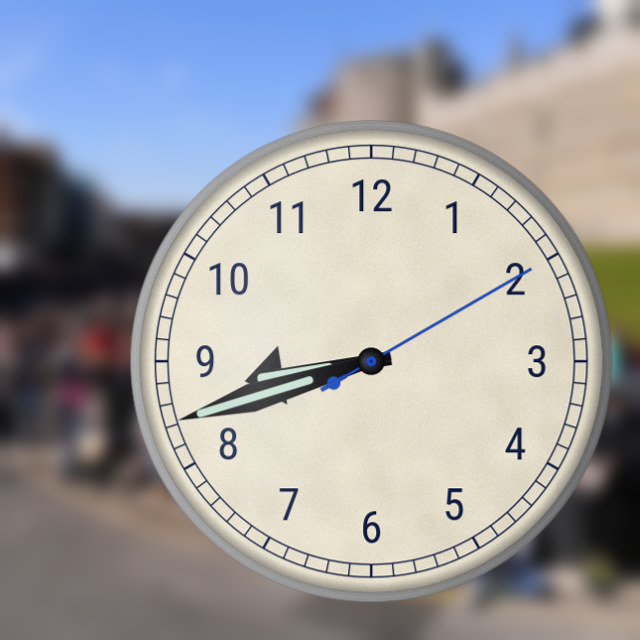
8:42:10
